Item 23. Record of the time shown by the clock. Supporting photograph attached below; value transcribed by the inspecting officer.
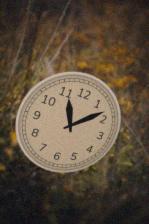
11:08
